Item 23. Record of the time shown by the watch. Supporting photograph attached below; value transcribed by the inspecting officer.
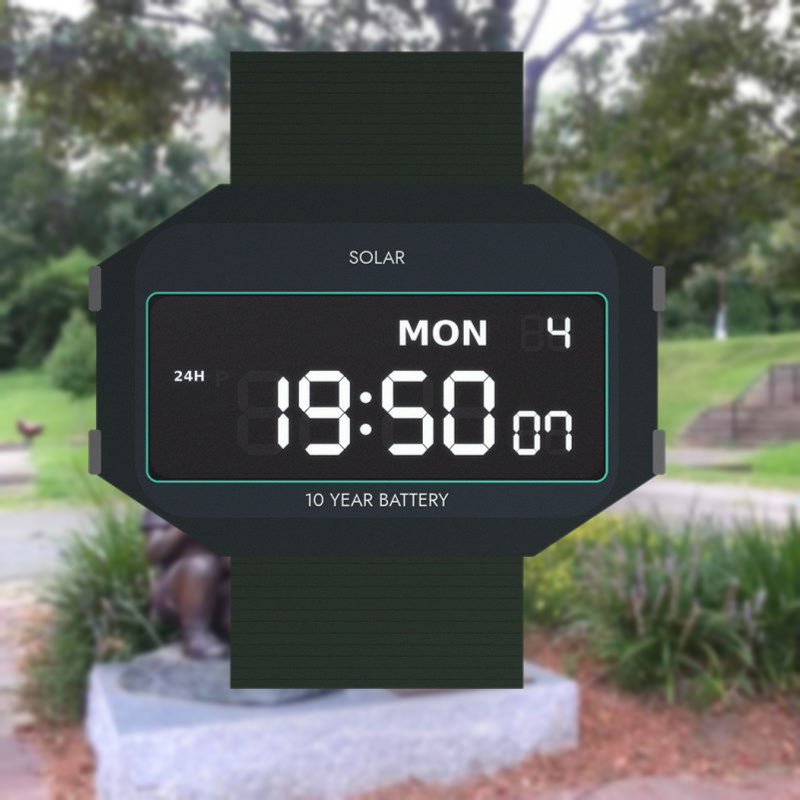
19:50:07
